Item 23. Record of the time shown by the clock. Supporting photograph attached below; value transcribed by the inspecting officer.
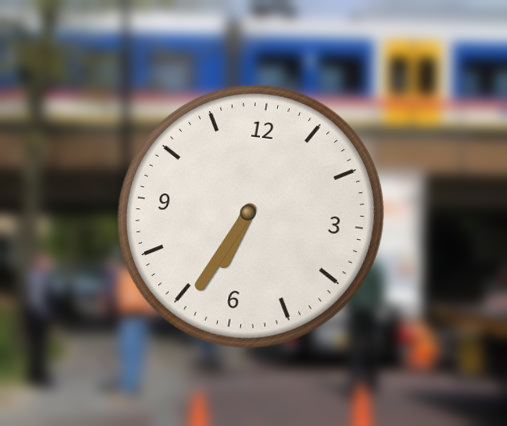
6:34
